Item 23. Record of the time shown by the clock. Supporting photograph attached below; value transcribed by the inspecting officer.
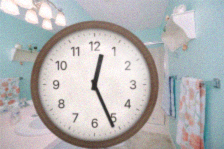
12:26
